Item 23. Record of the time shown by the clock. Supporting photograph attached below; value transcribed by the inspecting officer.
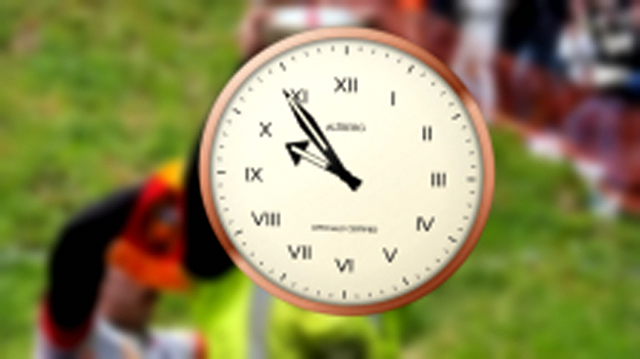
9:54
